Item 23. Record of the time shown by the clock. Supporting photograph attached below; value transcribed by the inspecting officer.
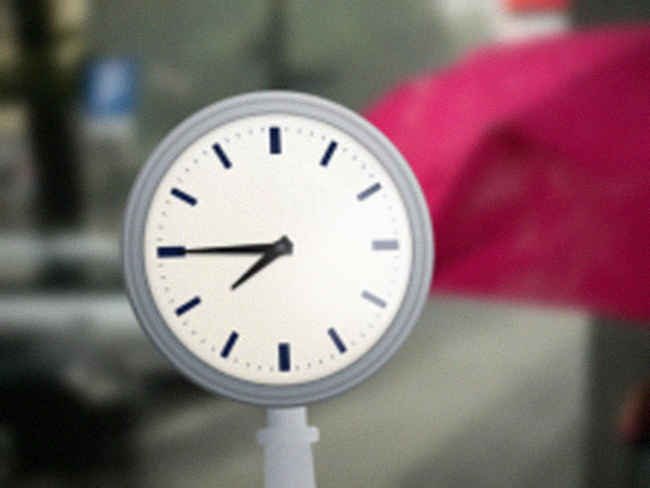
7:45
